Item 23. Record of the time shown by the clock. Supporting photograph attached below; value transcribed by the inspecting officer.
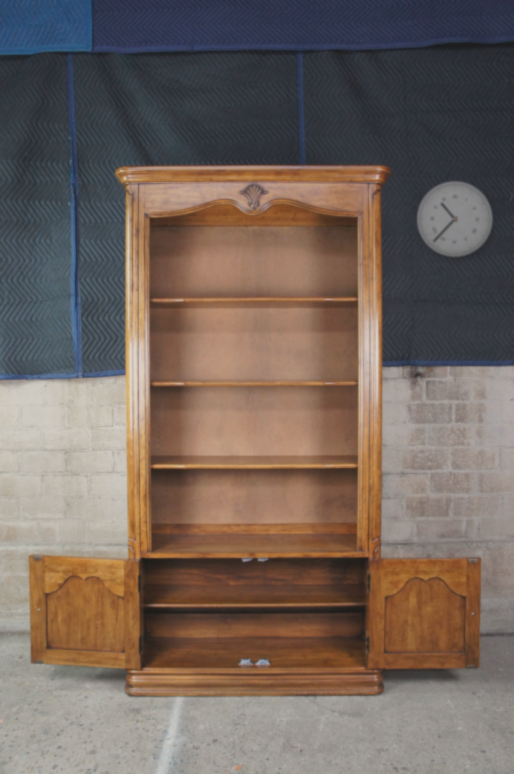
10:37
